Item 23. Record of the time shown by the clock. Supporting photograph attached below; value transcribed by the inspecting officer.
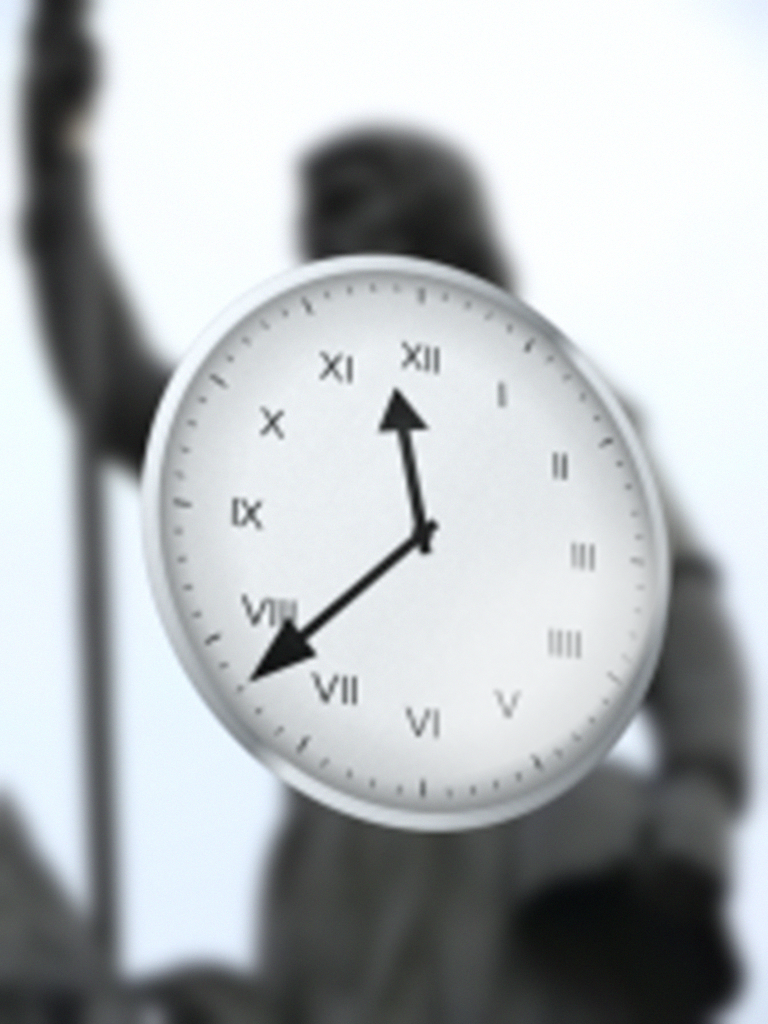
11:38
